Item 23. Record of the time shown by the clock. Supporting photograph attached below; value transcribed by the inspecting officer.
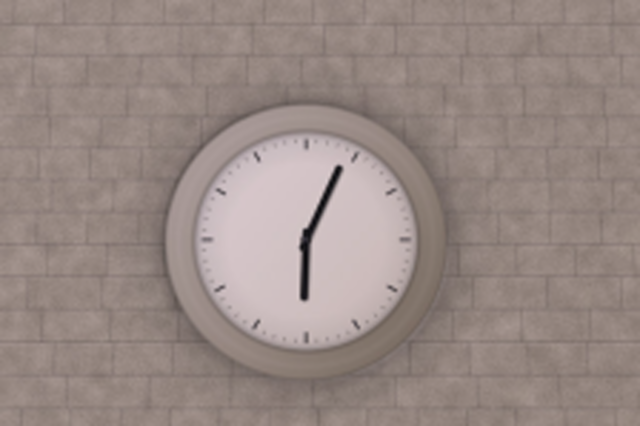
6:04
